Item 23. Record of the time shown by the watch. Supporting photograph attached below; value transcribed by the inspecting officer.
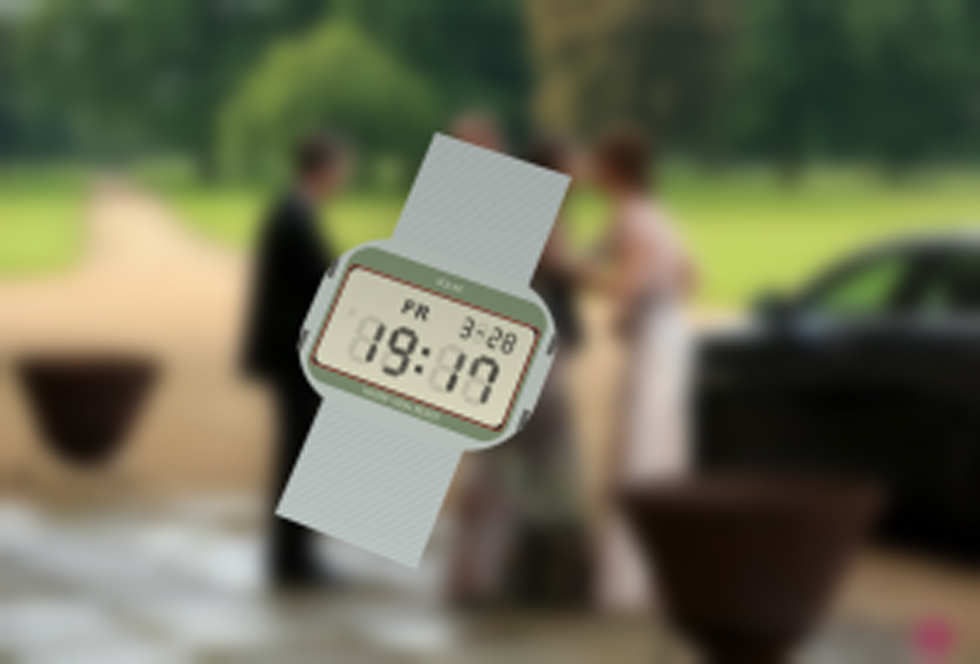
19:17
